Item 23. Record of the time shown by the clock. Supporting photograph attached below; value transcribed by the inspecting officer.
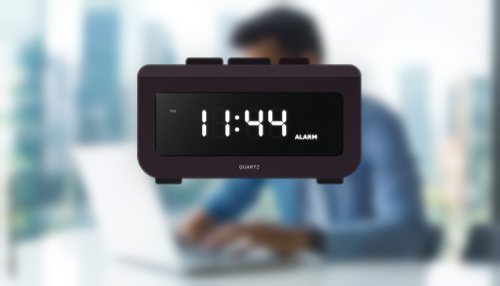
11:44
